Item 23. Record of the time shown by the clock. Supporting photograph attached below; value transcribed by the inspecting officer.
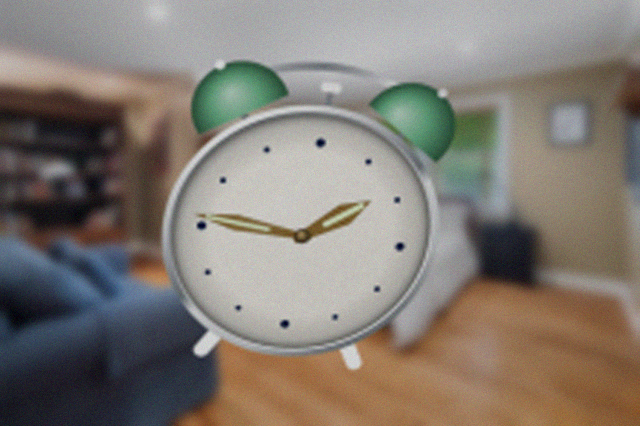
1:46
